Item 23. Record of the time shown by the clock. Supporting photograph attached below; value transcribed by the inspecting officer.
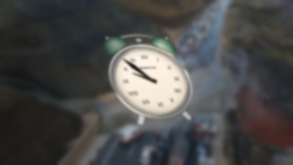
9:53
